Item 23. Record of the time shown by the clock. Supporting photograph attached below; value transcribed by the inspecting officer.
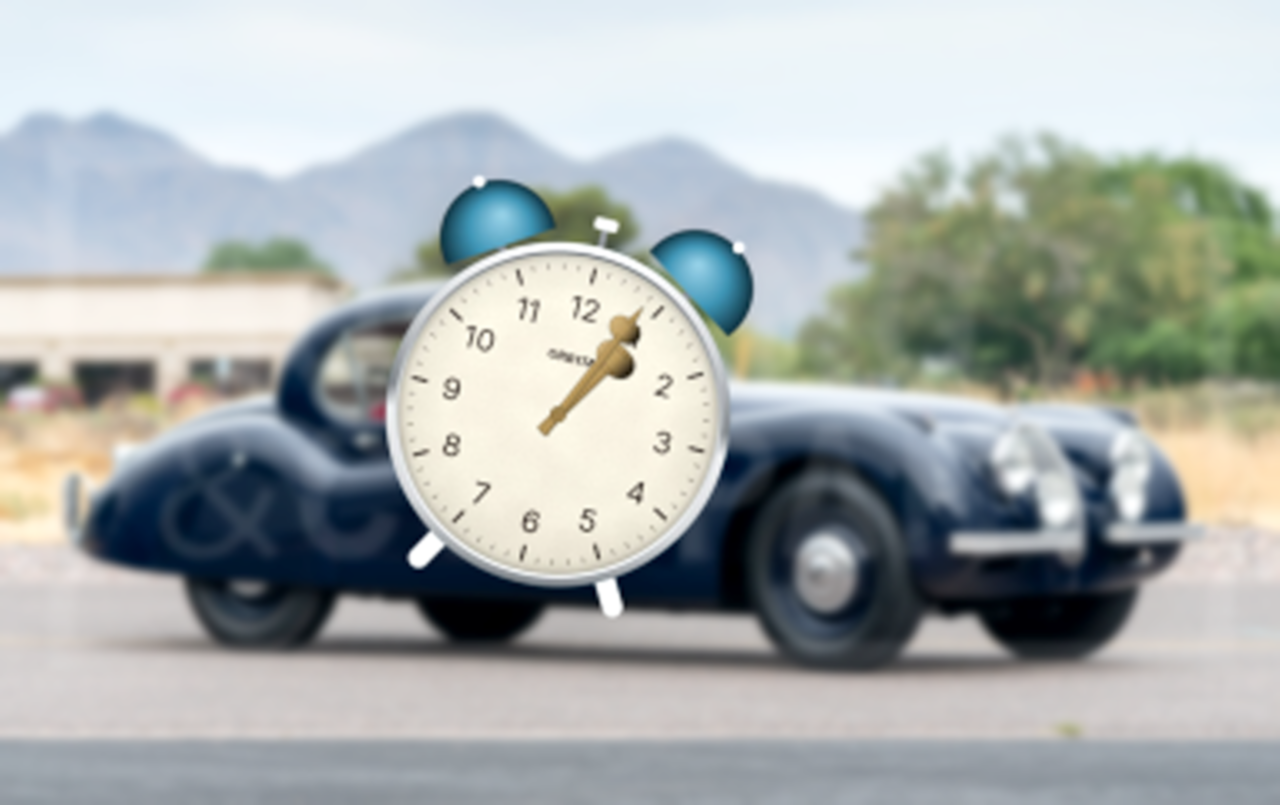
1:04
